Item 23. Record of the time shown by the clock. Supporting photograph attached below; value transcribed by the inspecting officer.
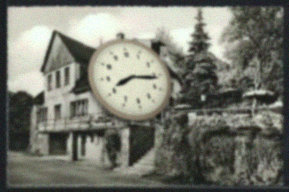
8:16
